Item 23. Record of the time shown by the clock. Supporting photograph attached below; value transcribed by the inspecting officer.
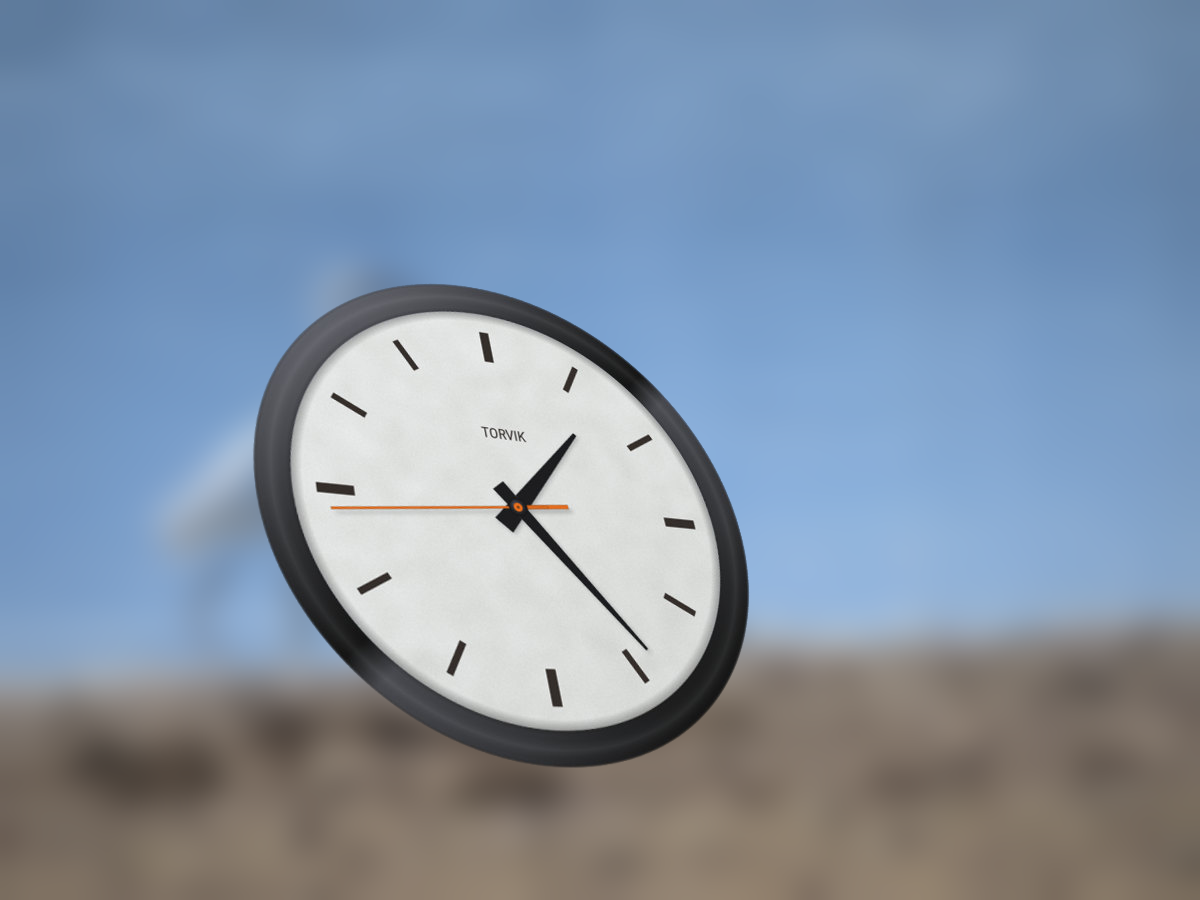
1:23:44
